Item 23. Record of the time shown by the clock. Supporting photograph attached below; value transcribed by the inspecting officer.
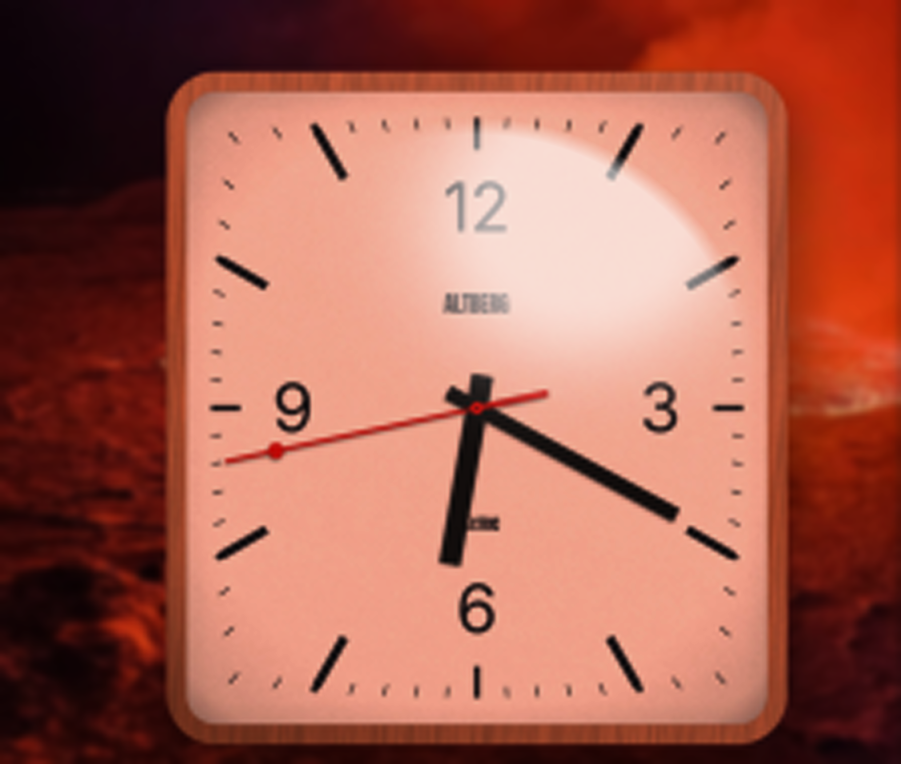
6:19:43
